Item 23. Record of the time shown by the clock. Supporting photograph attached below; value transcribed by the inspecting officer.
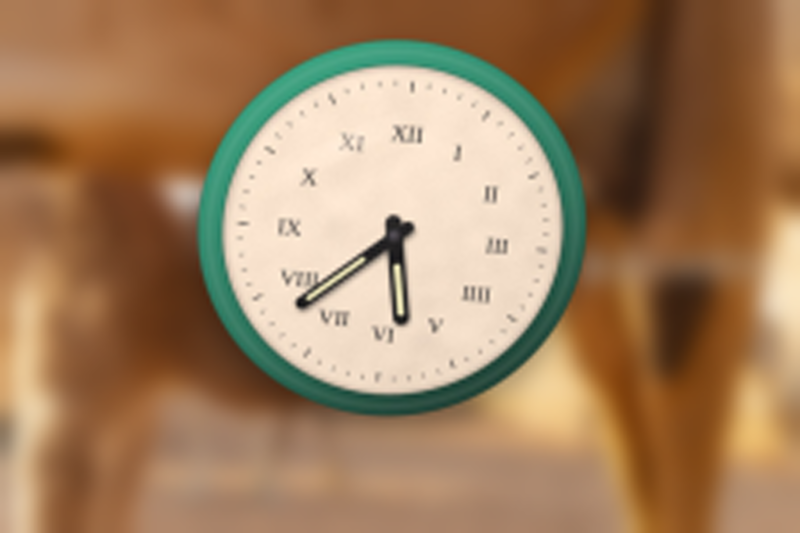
5:38
